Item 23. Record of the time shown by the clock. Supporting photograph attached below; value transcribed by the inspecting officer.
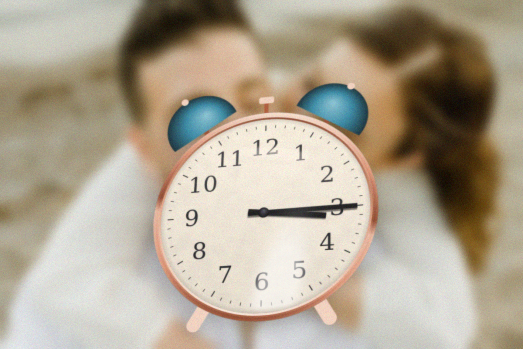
3:15
